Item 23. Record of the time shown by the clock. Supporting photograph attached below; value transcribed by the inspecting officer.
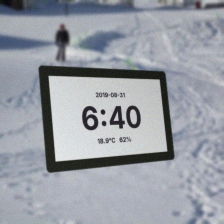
6:40
